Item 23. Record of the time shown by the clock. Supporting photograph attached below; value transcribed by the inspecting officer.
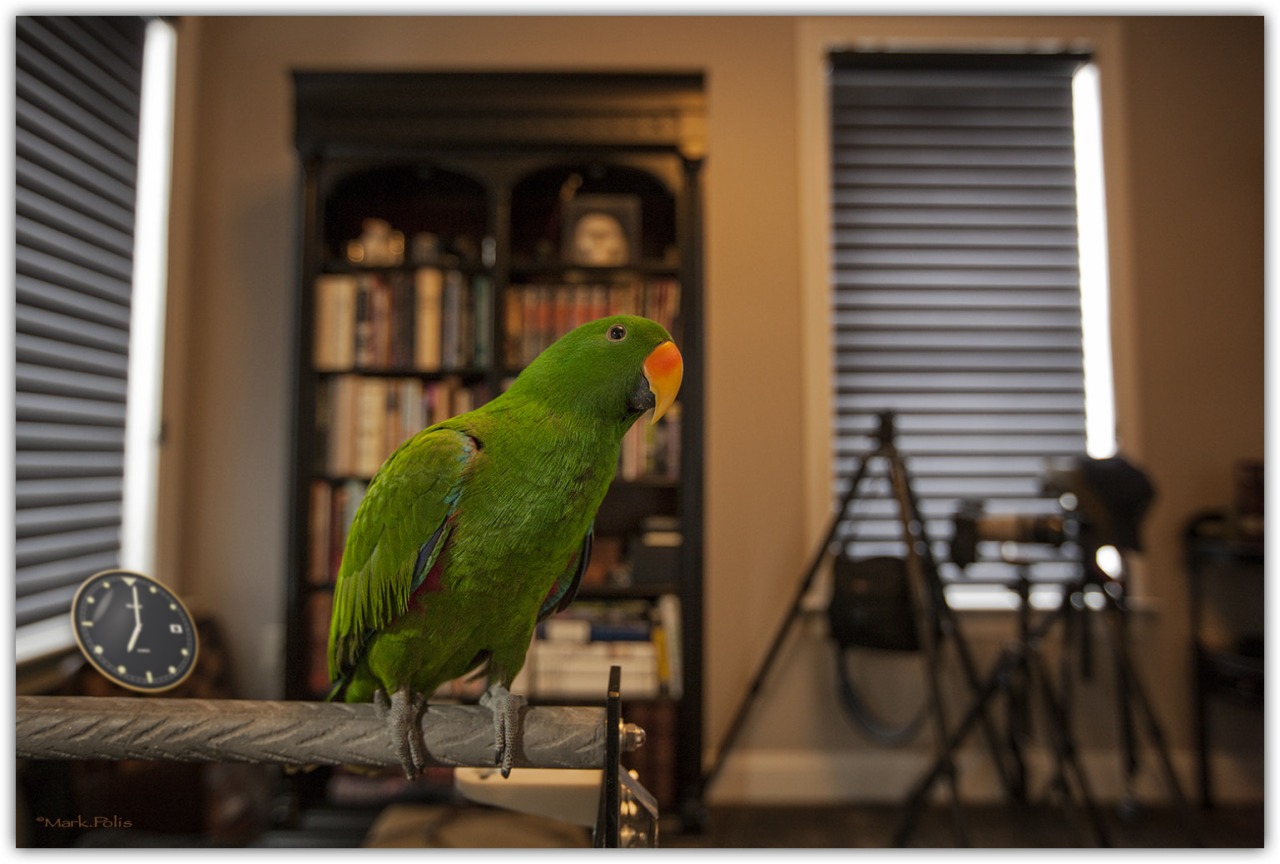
7:01
